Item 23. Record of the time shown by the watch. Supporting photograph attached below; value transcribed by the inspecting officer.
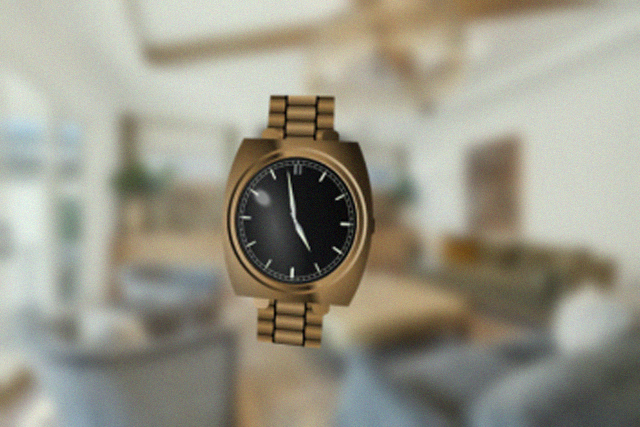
4:58
